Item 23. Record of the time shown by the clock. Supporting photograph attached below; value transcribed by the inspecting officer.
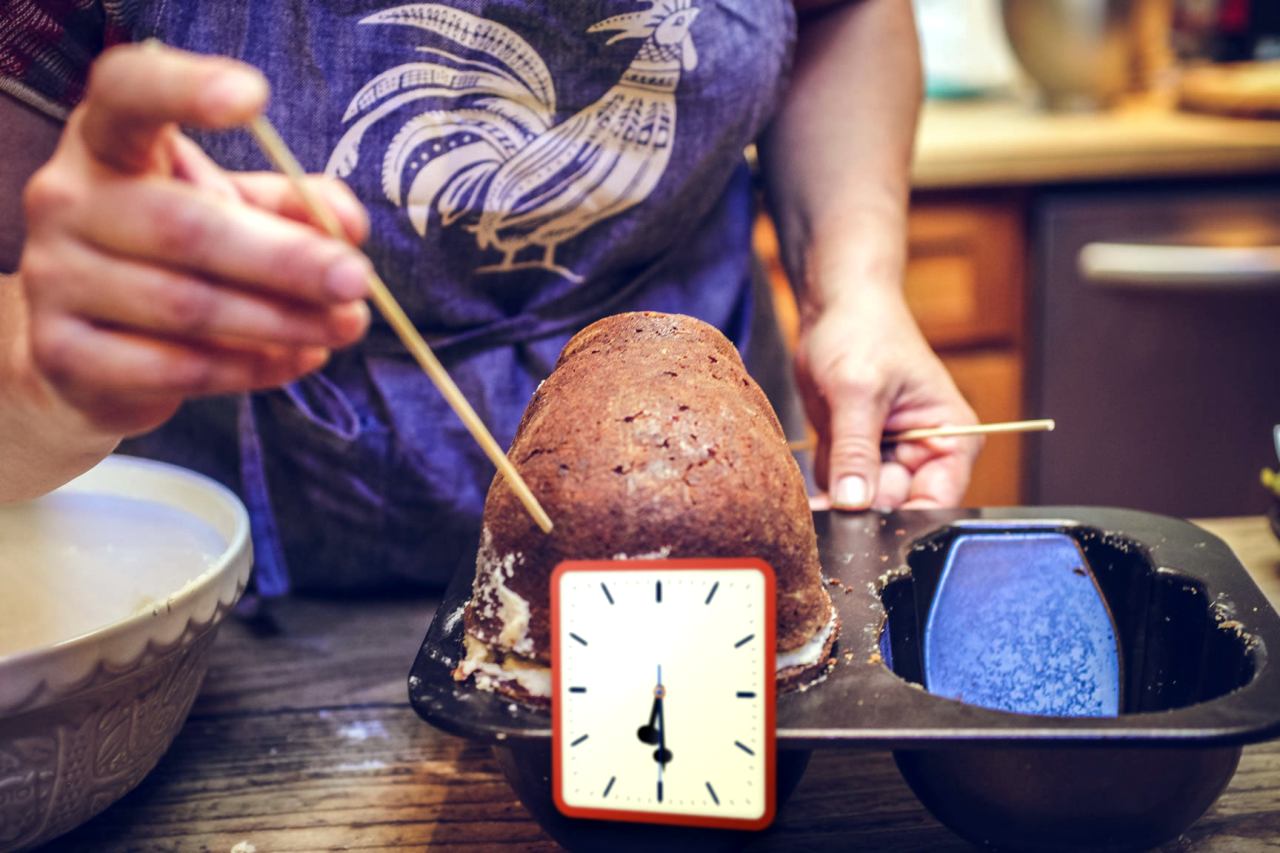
6:29:30
